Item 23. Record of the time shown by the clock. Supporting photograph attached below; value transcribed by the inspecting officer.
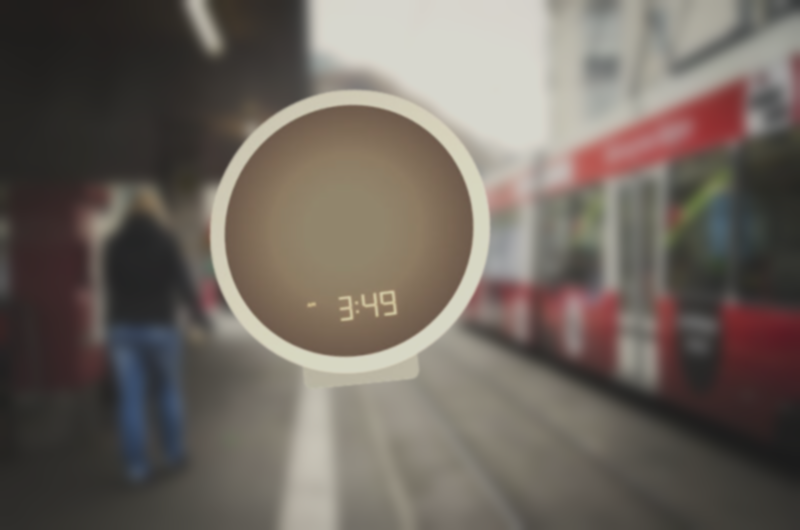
3:49
